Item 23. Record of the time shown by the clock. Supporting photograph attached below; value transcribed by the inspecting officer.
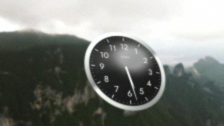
5:28
